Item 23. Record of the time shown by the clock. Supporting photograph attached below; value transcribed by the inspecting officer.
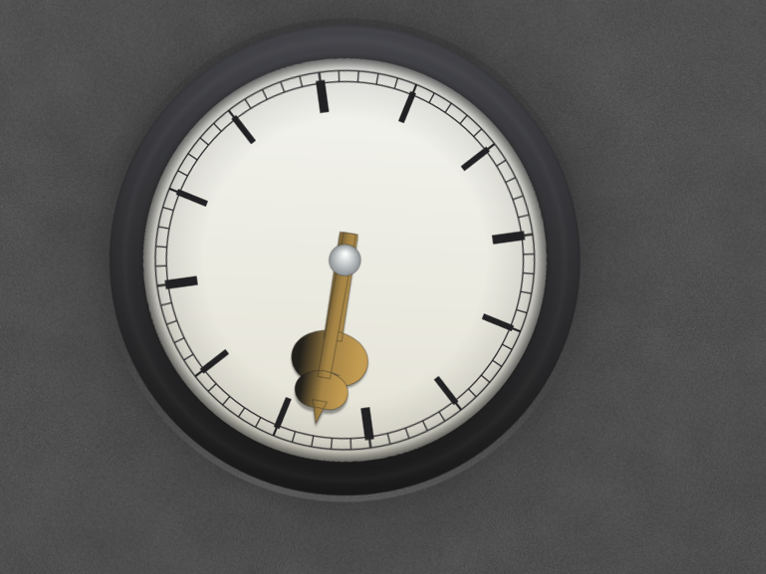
6:33
